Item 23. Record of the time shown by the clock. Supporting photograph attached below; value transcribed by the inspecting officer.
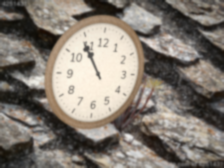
10:54
